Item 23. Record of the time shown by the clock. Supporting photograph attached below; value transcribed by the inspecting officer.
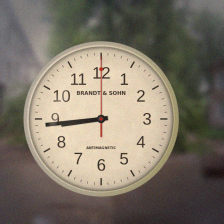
8:44:00
